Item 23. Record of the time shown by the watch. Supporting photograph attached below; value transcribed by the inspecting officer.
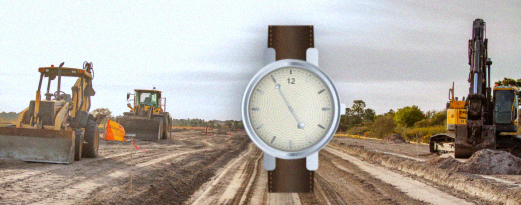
4:55
